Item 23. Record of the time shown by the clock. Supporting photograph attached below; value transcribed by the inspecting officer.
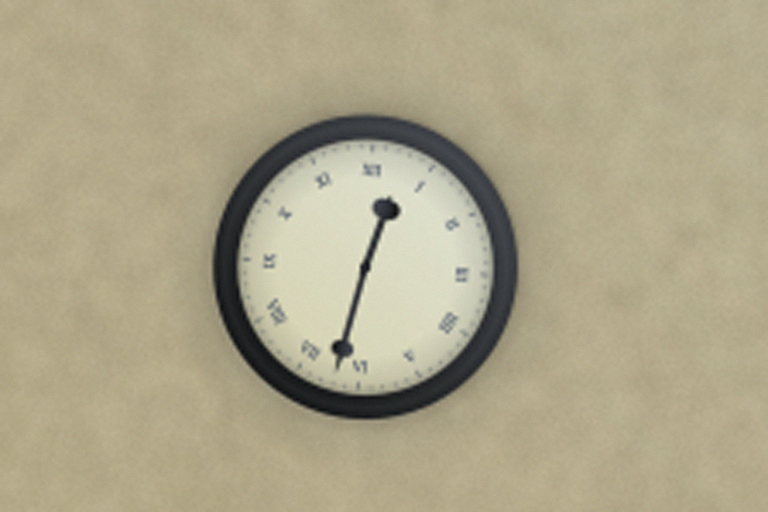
12:32
